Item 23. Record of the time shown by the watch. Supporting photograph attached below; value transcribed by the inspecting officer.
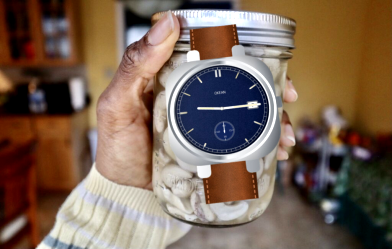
9:15
